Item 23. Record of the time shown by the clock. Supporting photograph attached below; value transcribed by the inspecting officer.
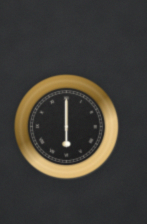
6:00
